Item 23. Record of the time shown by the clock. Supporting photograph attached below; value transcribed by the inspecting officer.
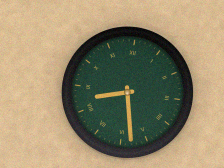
8:28
